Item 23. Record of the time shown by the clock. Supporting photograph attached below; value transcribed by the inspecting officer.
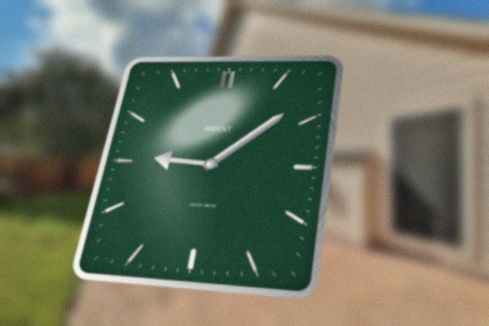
9:08
